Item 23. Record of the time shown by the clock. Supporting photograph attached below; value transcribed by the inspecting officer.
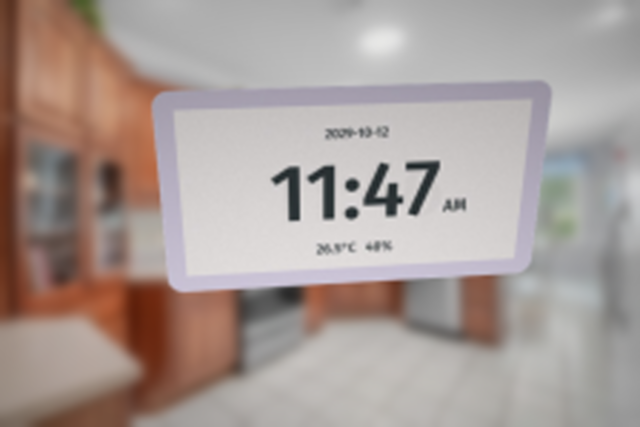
11:47
